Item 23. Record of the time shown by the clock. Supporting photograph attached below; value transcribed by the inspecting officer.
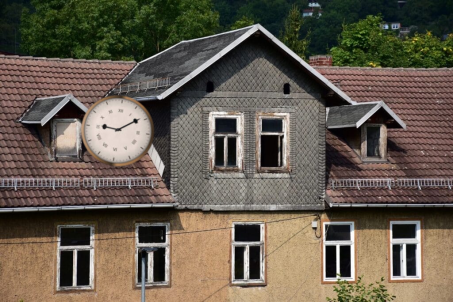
9:09
